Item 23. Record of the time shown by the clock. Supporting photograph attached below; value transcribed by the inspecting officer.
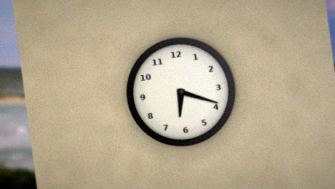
6:19
